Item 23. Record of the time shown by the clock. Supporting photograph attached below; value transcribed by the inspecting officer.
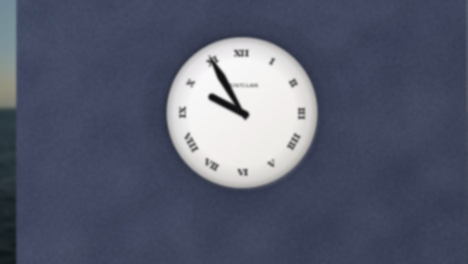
9:55
